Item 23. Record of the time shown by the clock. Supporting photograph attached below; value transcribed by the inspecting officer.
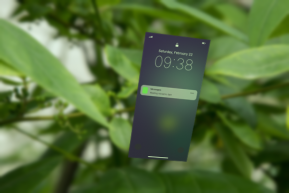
9:38
